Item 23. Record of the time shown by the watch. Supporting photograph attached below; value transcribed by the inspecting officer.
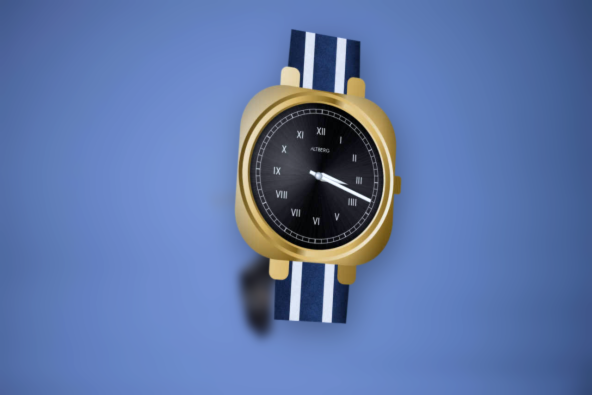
3:18
